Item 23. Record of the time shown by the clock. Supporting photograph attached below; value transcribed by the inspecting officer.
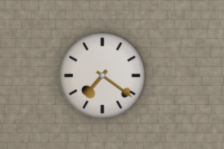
7:21
